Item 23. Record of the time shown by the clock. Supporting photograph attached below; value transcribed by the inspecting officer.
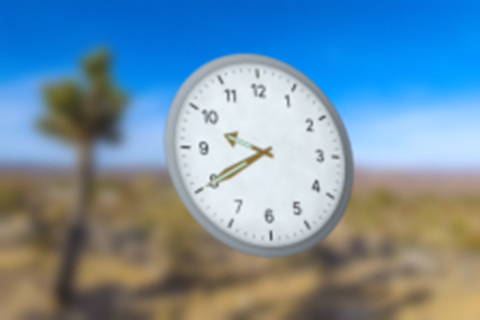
9:40
